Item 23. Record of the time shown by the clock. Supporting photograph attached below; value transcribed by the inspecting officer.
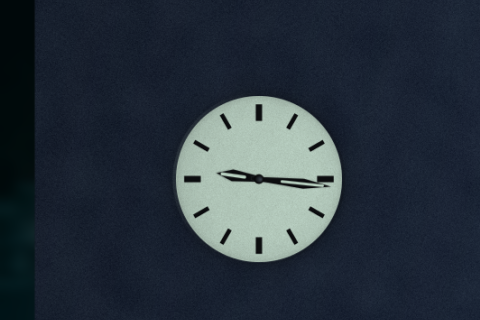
9:16
